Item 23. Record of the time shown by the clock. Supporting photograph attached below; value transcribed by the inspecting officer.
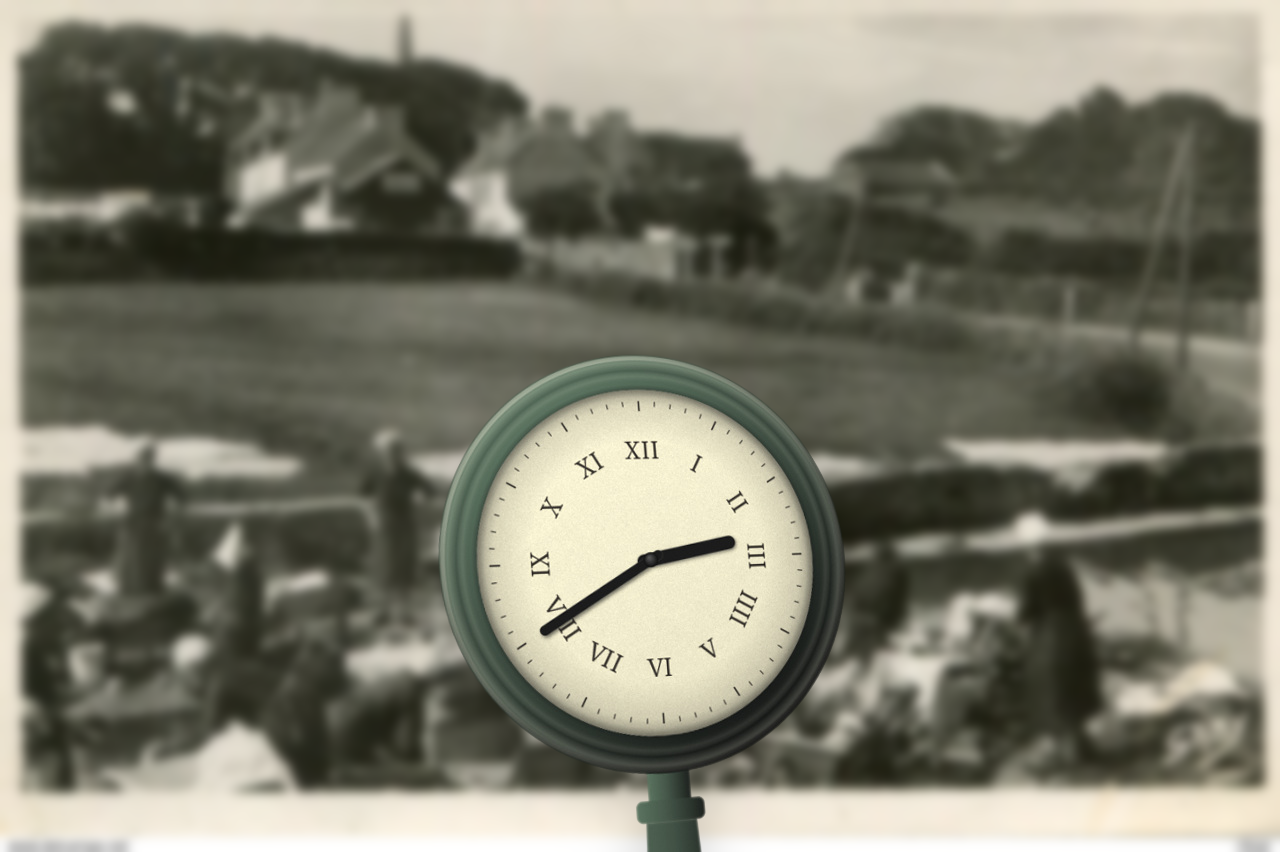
2:40
